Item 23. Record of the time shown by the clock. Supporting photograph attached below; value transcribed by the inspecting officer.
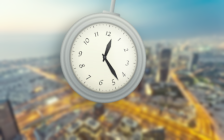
12:23
